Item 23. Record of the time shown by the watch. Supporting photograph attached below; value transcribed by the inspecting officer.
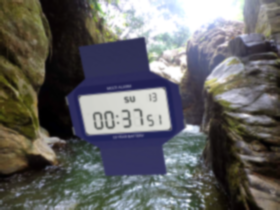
0:37:51
